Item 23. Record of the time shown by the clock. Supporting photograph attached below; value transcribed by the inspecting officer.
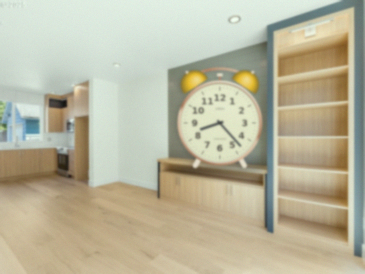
8:23
